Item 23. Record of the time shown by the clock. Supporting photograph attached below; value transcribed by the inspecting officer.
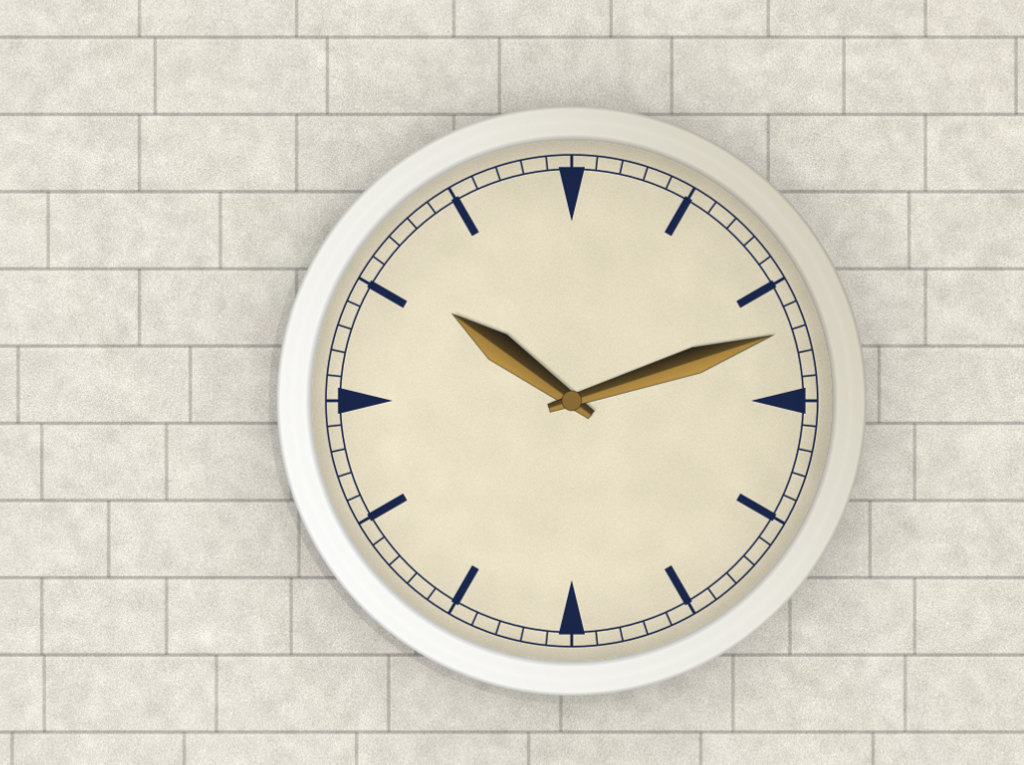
10:12
